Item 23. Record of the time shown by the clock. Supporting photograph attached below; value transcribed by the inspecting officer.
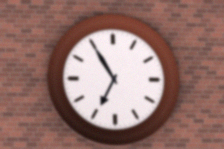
6:55
